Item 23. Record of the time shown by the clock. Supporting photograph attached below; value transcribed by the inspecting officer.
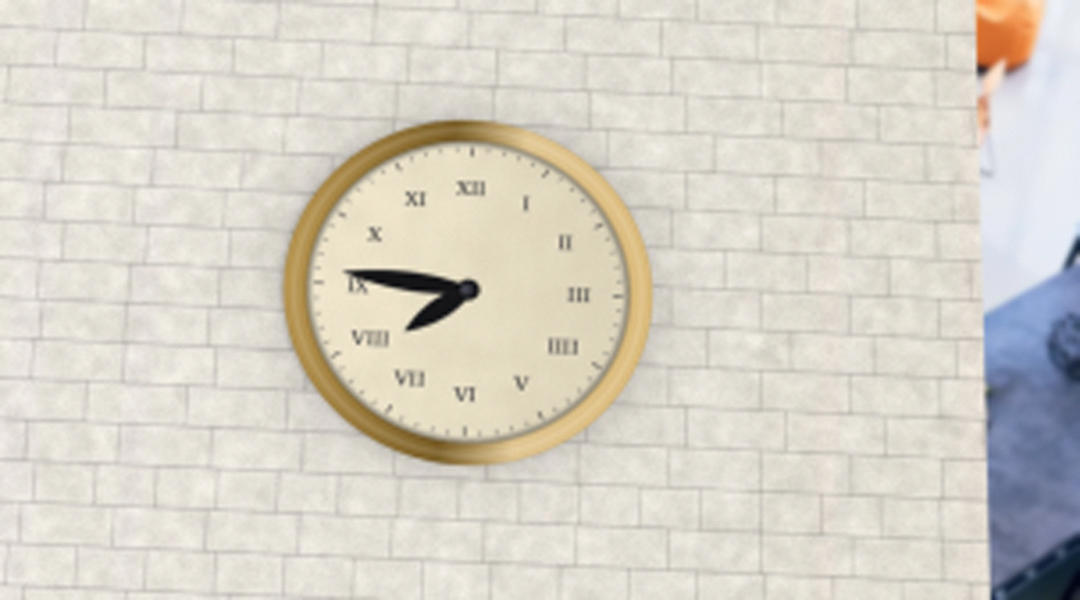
7:46
